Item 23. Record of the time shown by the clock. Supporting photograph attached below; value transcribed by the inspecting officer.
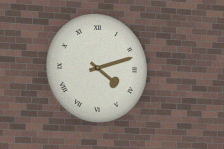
4:12
